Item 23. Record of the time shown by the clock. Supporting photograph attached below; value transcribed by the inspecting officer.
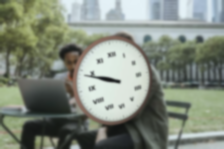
9:49
